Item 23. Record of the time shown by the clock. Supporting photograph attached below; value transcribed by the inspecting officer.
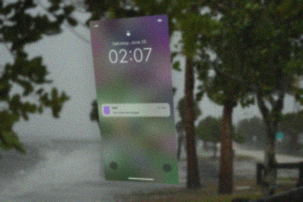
2:07
